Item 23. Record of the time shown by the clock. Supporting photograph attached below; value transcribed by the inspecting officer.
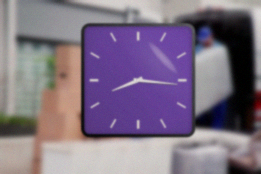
8:16
